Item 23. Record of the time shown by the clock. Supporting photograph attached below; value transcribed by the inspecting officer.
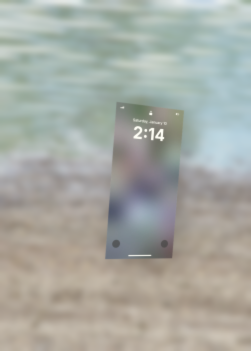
2:14
